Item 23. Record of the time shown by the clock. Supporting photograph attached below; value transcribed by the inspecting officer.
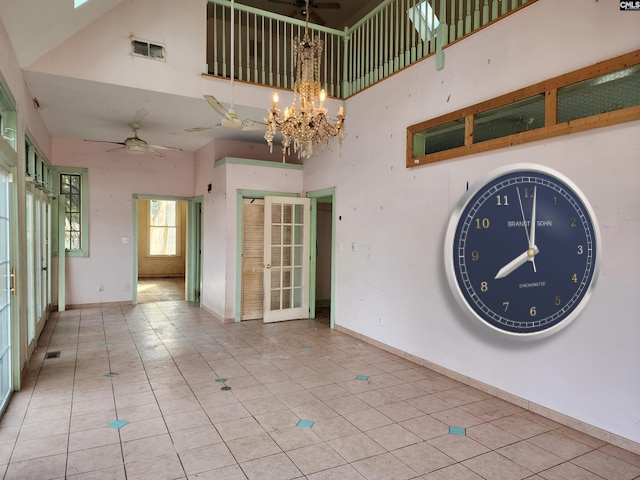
8:00:58
